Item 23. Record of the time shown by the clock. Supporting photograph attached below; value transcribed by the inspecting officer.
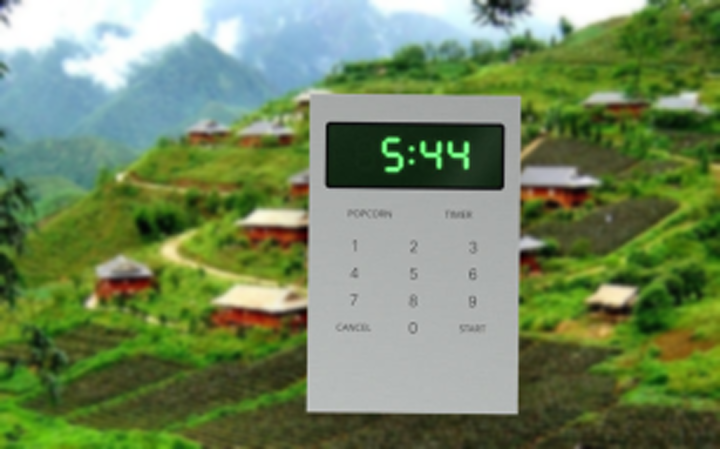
5:44
